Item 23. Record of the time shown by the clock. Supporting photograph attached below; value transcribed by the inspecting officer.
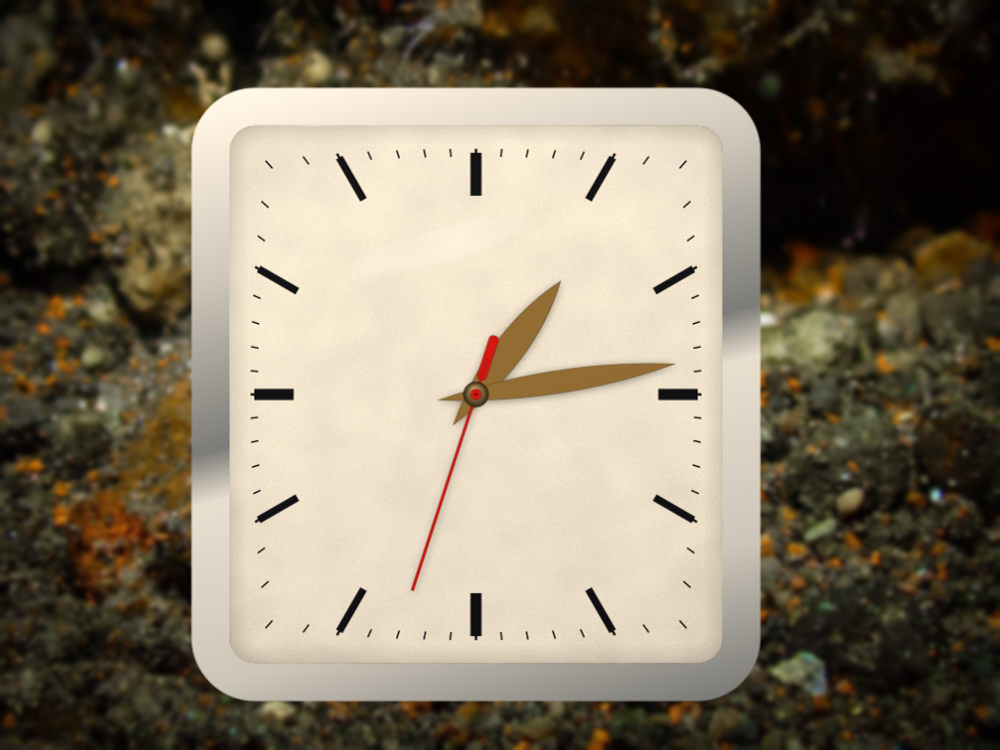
1:13:33
